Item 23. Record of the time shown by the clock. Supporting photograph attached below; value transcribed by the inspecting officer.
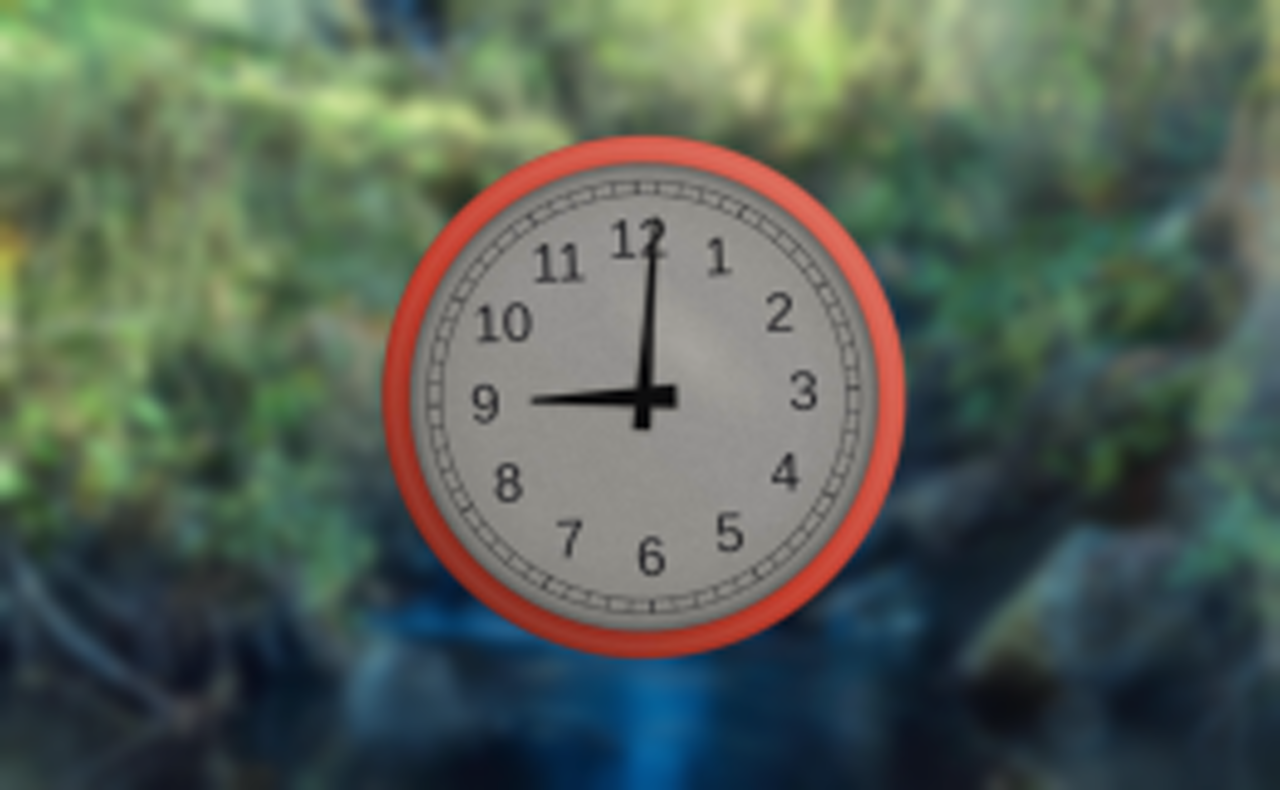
9:01
